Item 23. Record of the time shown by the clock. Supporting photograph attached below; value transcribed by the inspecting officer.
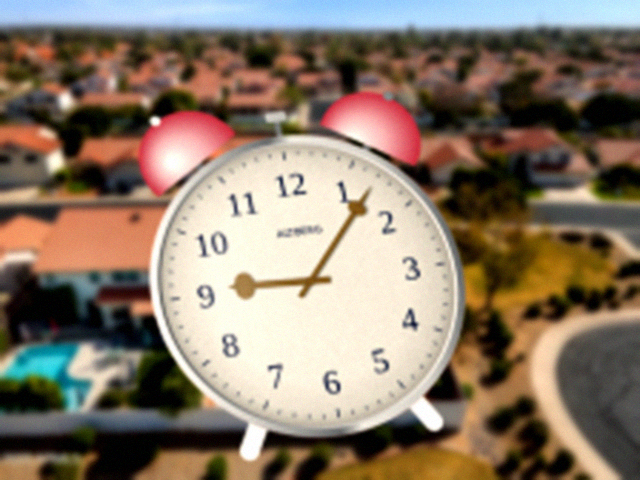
9:07
